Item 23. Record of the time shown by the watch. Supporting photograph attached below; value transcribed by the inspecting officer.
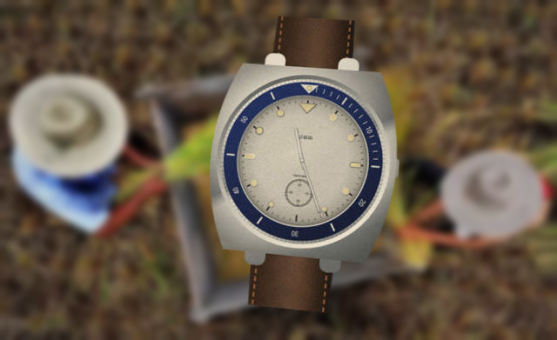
11:26
